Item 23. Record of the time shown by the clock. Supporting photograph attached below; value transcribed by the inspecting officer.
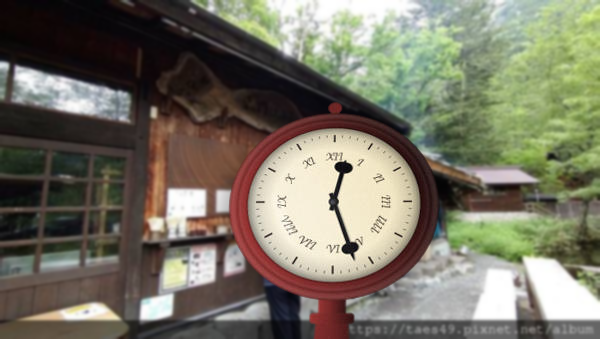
12:27
